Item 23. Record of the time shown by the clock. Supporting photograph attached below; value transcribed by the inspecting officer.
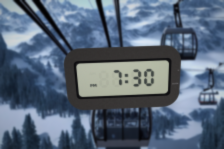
7:30
